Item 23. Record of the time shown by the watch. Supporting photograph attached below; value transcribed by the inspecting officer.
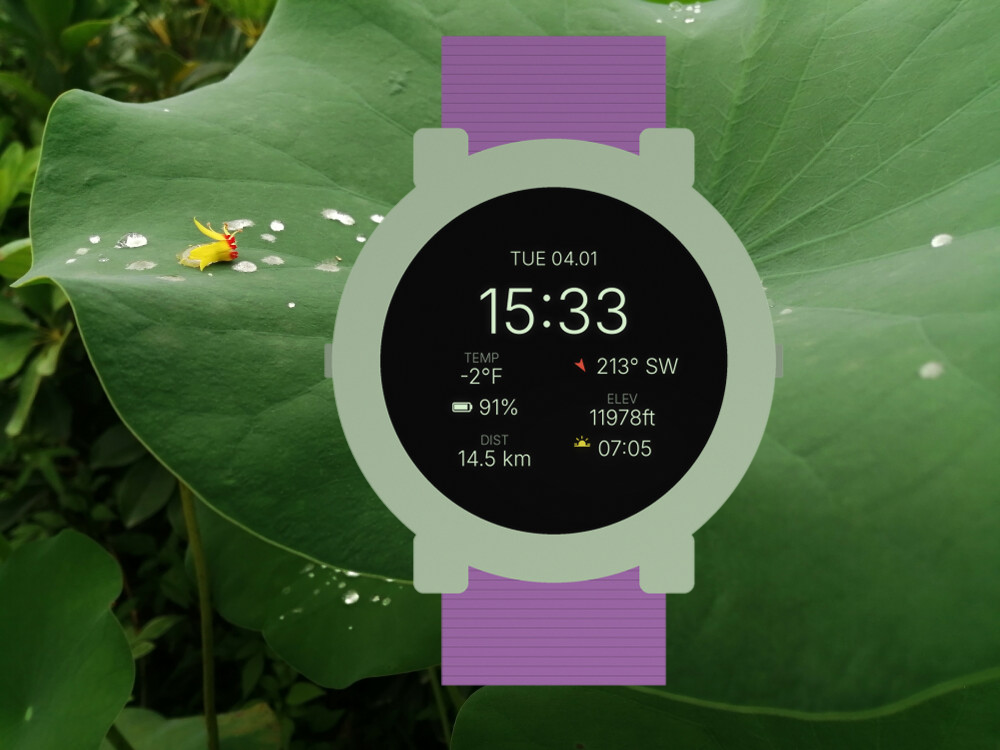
15:33
